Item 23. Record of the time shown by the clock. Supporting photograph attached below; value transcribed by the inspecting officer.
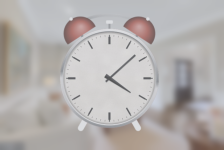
4:08
